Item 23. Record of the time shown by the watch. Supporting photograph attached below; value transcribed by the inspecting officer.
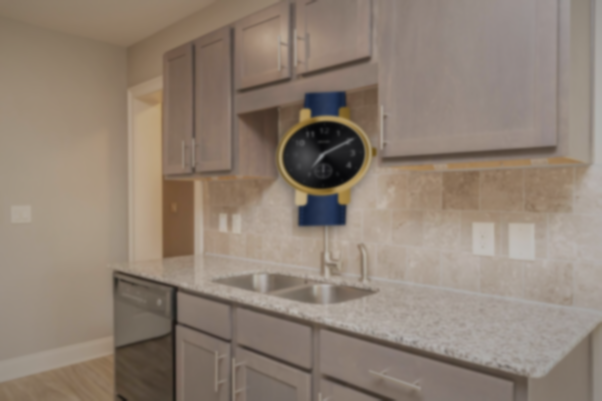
7:10
